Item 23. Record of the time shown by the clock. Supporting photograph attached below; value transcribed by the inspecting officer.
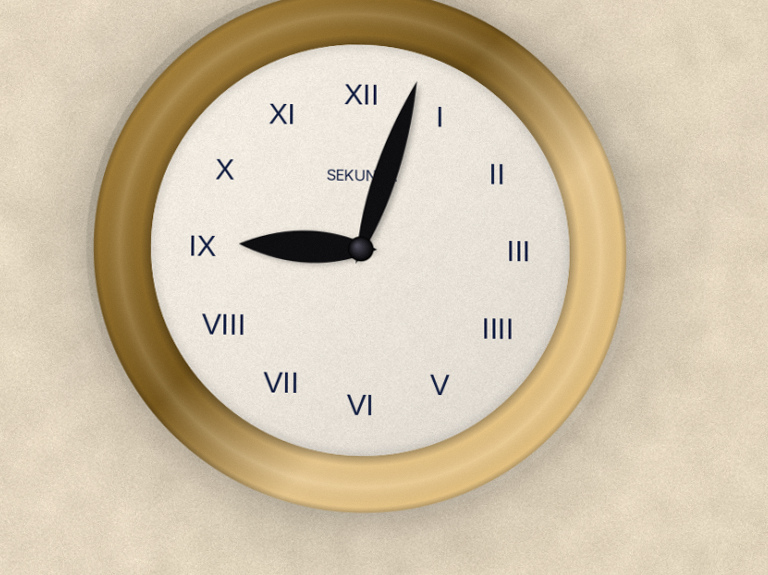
9:03
